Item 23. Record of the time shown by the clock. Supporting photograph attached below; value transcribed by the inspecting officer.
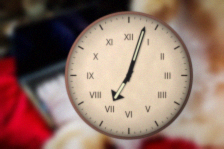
7:03
